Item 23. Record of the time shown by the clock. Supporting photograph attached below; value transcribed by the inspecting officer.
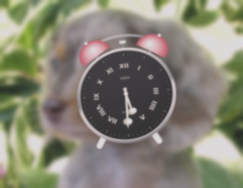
5:30
